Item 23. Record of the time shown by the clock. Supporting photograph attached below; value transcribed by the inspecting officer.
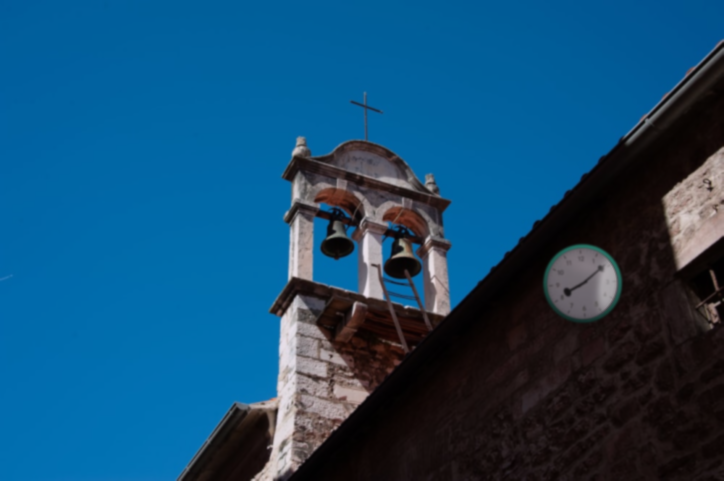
8:09
